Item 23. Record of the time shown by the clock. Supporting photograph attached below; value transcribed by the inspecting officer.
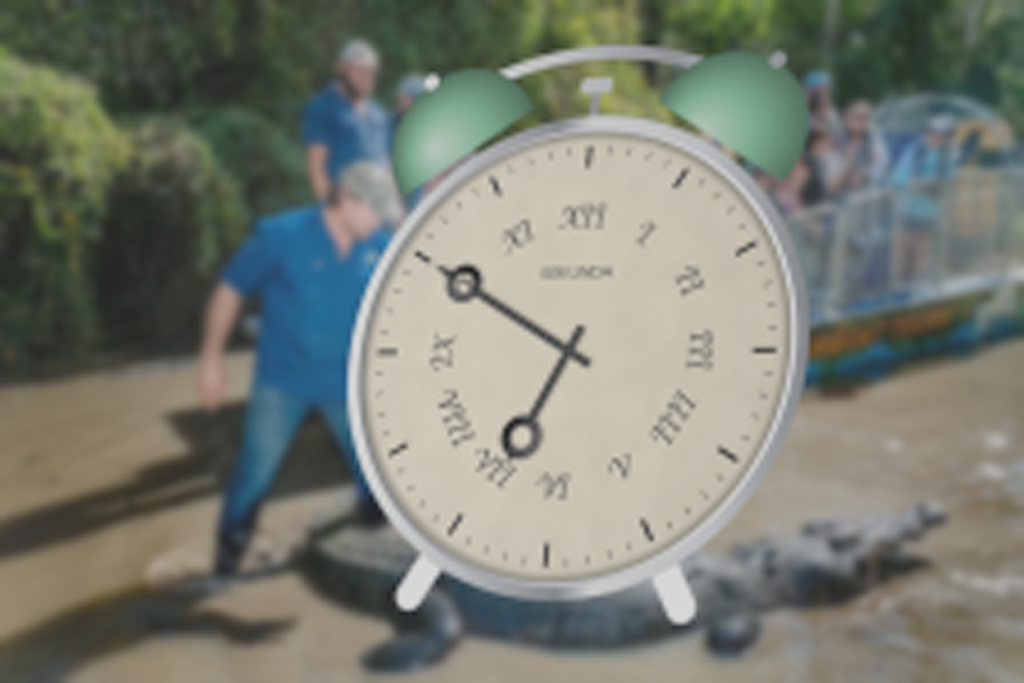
6:50
